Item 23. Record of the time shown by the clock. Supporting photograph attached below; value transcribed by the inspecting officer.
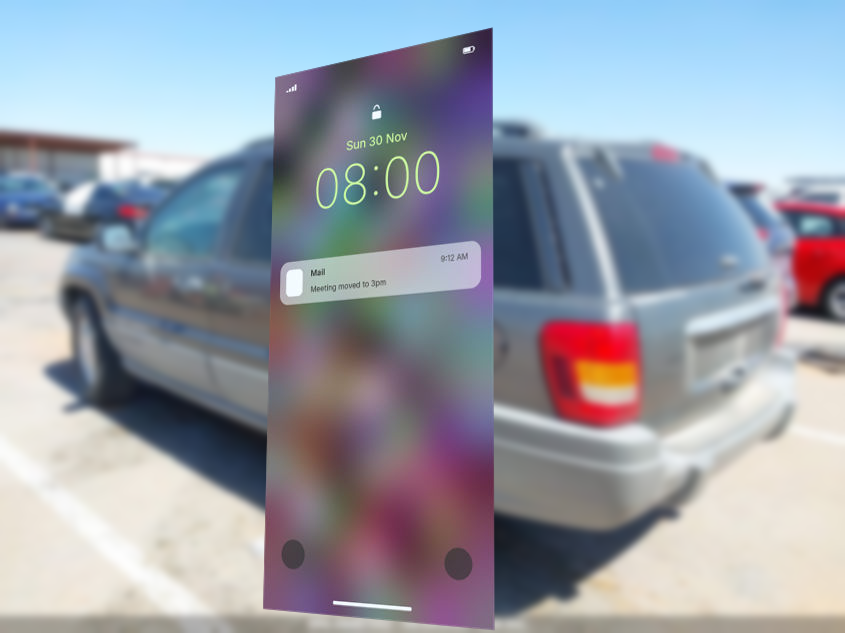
8:00
